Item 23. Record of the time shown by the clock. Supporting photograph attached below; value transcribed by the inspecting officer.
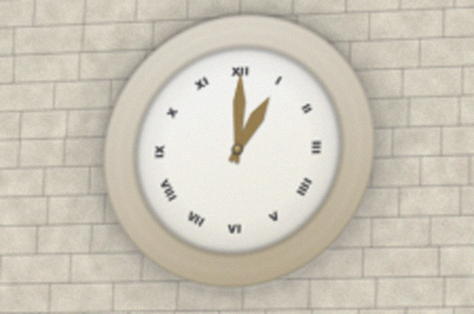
1:00
